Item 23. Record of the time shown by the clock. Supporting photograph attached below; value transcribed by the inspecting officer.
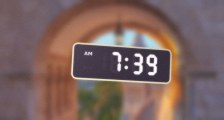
7:39
